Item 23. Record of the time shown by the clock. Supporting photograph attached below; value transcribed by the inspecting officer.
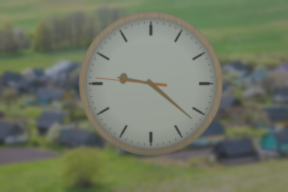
9:21:46
